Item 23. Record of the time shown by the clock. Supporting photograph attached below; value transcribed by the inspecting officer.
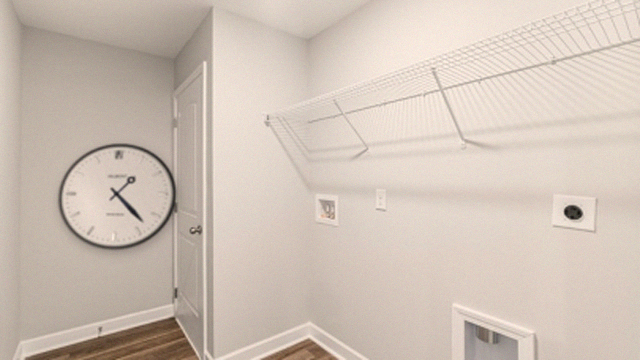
1:23
